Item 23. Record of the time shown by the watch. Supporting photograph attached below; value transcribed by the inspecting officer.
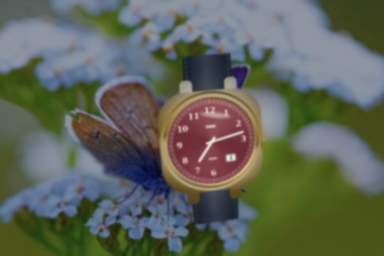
7:13
